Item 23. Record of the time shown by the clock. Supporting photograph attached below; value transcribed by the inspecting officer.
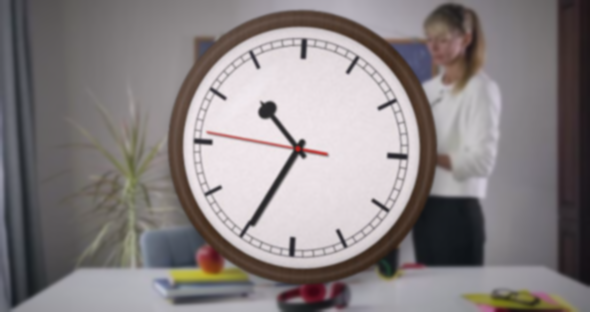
10:34:46
